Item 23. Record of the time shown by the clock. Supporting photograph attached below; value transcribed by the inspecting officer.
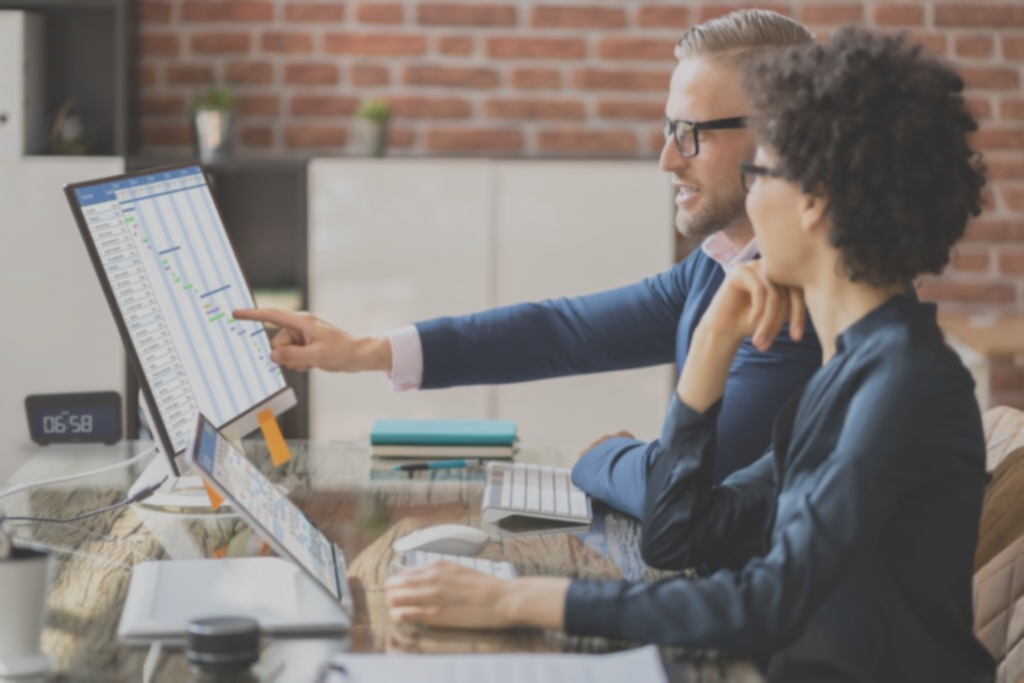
6:58
